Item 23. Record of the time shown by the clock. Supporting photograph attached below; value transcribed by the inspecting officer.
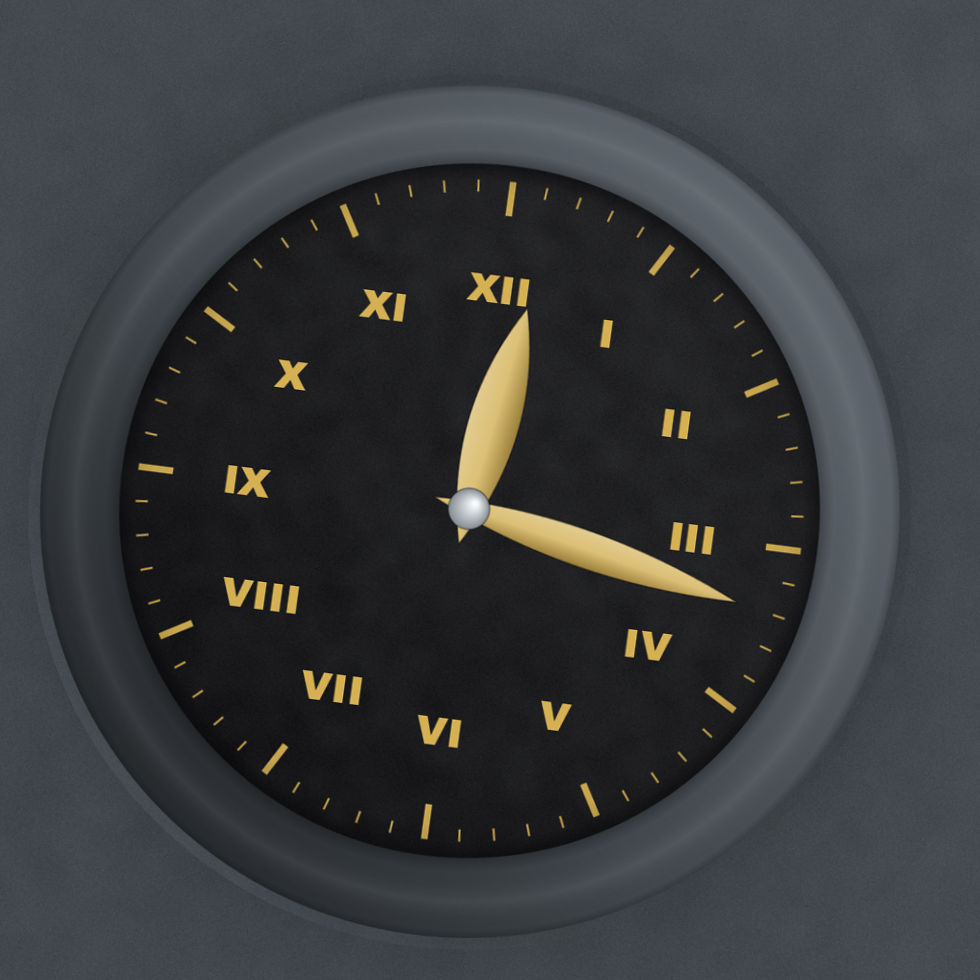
12:17
